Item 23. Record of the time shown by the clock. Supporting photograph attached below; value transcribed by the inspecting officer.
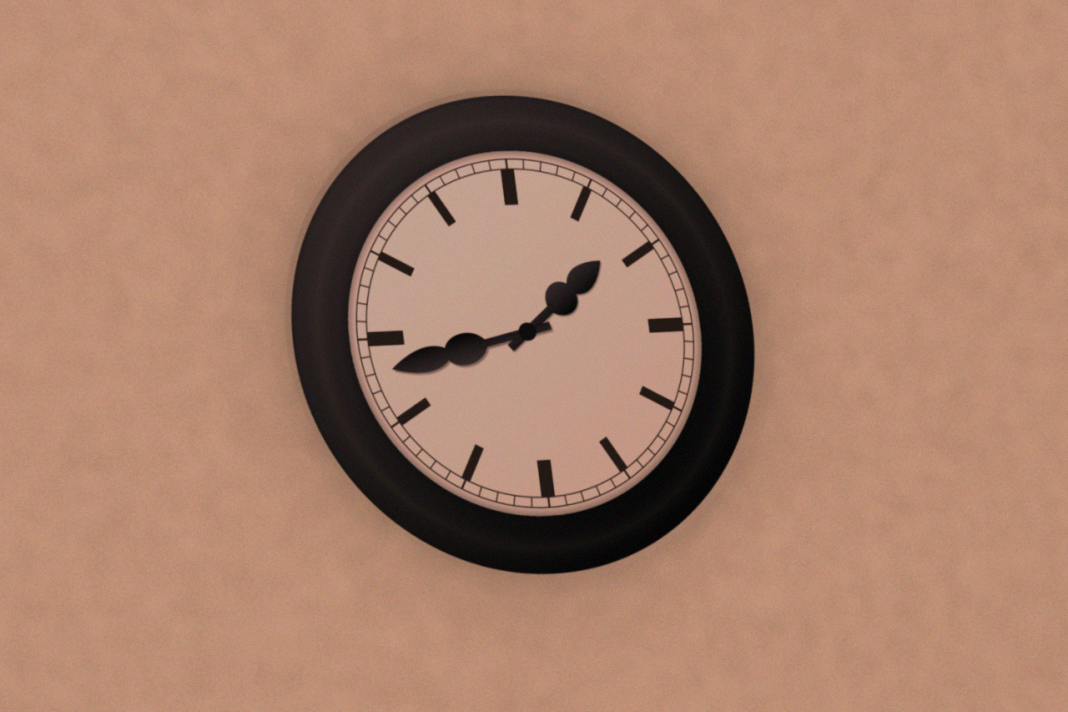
1:43
